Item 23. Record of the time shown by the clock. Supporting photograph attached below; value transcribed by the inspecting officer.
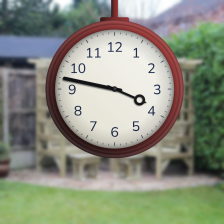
3:47
